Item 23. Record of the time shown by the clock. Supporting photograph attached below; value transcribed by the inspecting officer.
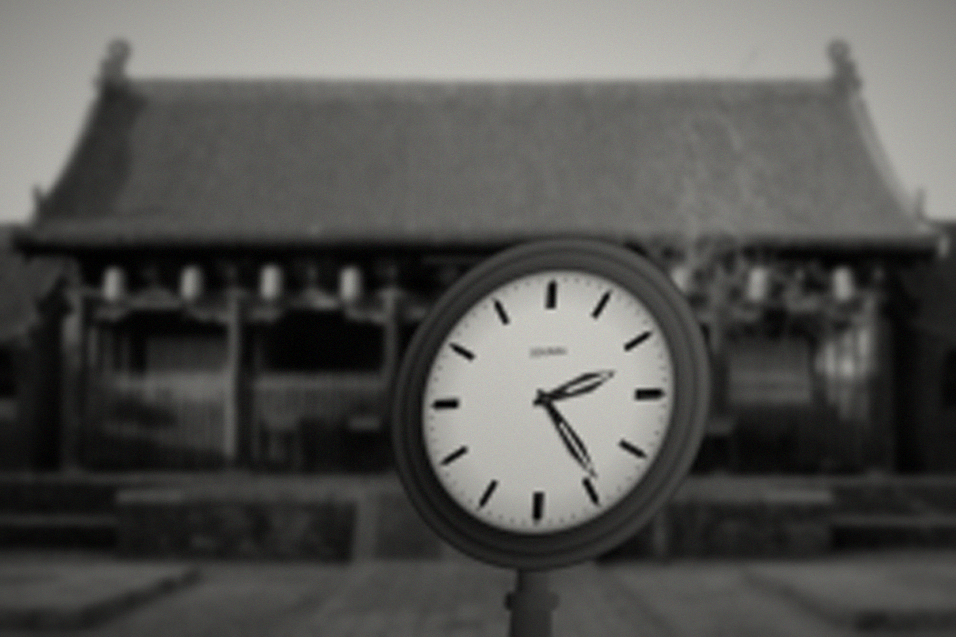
2:24
